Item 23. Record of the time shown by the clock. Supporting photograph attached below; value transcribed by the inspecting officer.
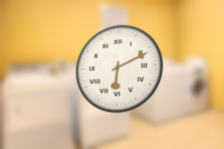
6:11
